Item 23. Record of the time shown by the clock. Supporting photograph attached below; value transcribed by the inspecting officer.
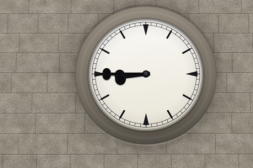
8:45
